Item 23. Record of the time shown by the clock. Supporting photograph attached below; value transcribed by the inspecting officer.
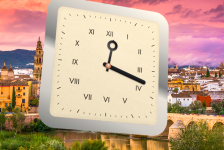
12:18
